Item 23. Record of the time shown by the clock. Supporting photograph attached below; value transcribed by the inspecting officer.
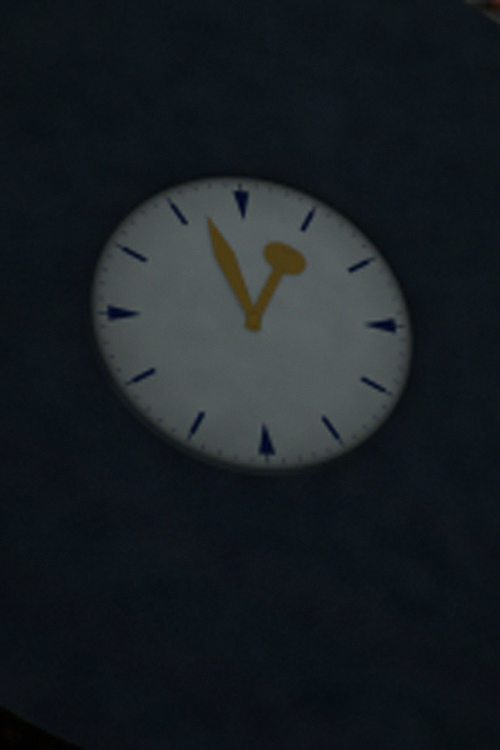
12:57
